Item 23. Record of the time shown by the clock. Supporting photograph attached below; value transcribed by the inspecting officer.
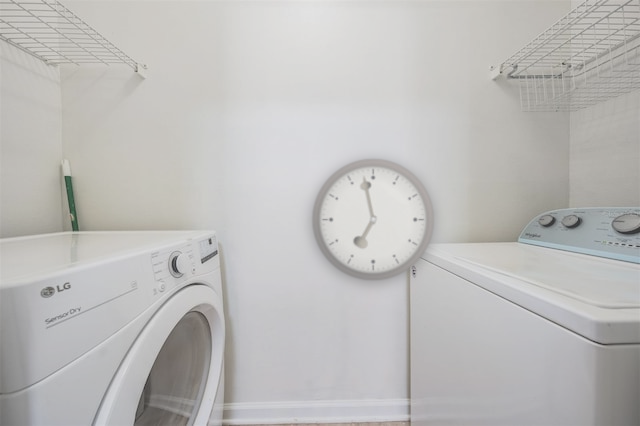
6:58
